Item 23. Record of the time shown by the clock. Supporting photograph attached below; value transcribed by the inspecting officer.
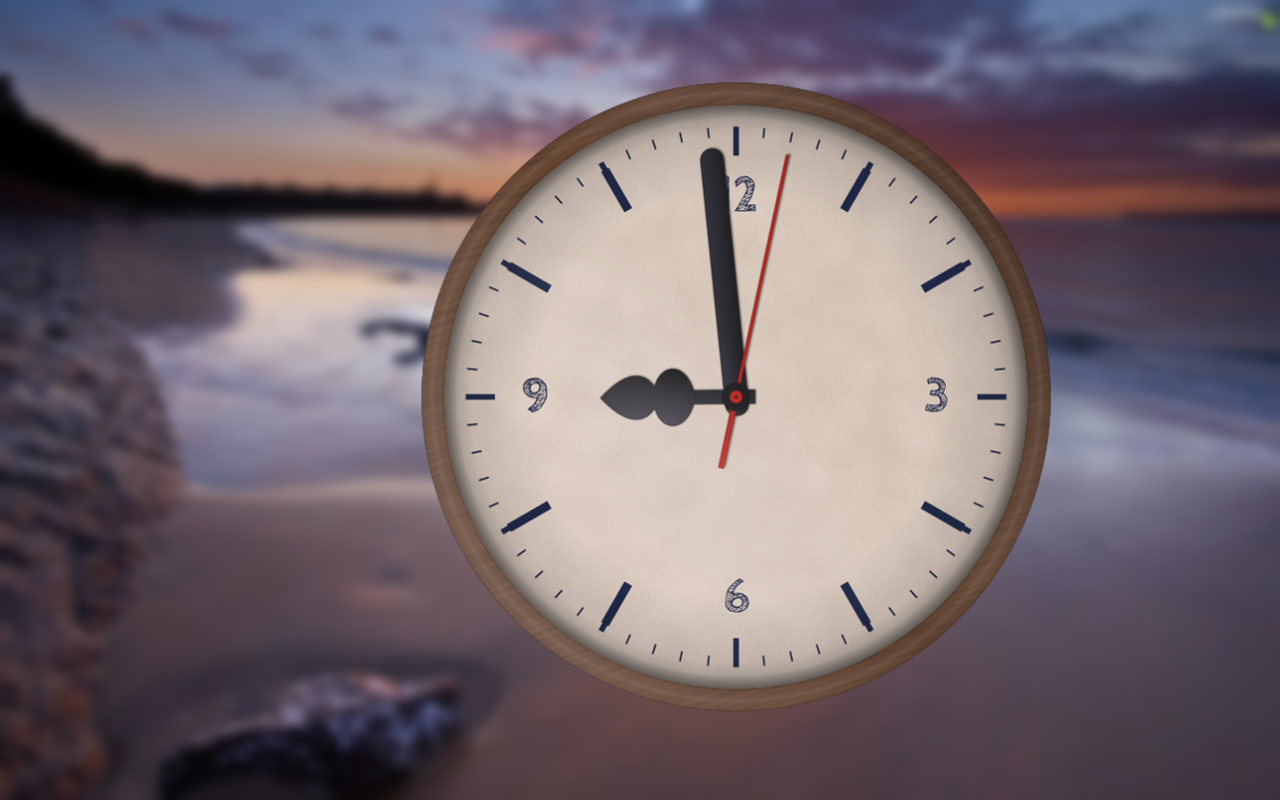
8:59:02
